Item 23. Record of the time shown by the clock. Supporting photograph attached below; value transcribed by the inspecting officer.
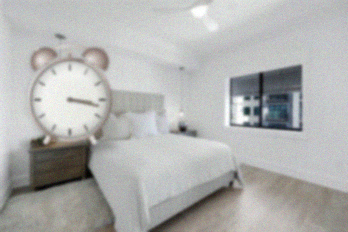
3:17
